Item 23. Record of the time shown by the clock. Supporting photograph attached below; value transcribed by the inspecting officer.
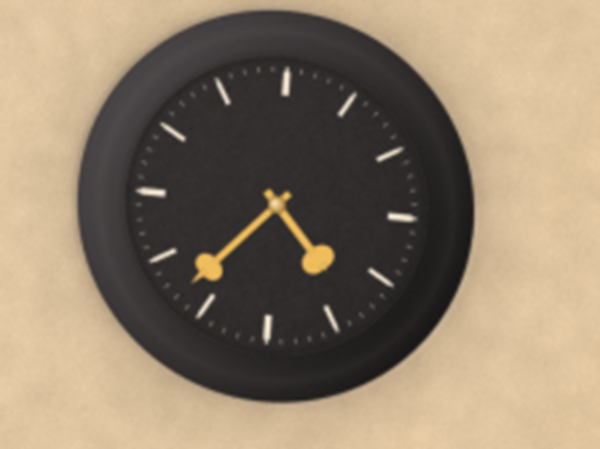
4:37
